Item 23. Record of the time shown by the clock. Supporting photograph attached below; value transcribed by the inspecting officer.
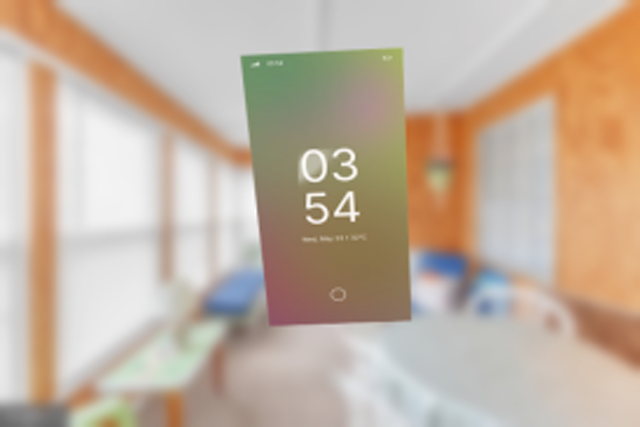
3:54
